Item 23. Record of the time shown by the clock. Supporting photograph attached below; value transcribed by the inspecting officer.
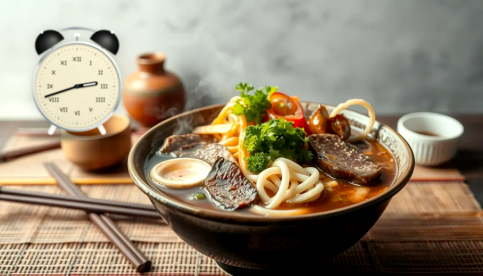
2:42
